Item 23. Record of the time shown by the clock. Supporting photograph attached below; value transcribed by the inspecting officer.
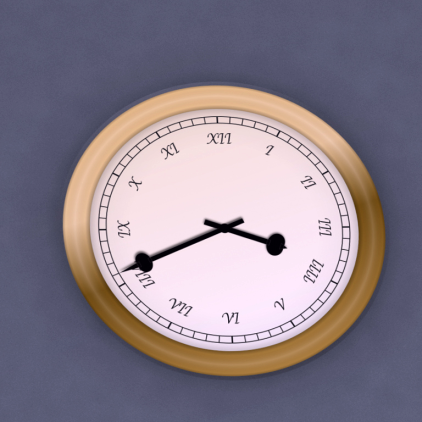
3:41
